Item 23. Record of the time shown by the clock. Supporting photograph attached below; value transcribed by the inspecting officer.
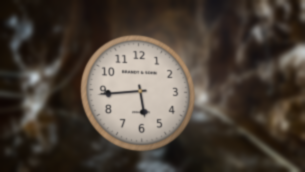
5:44
